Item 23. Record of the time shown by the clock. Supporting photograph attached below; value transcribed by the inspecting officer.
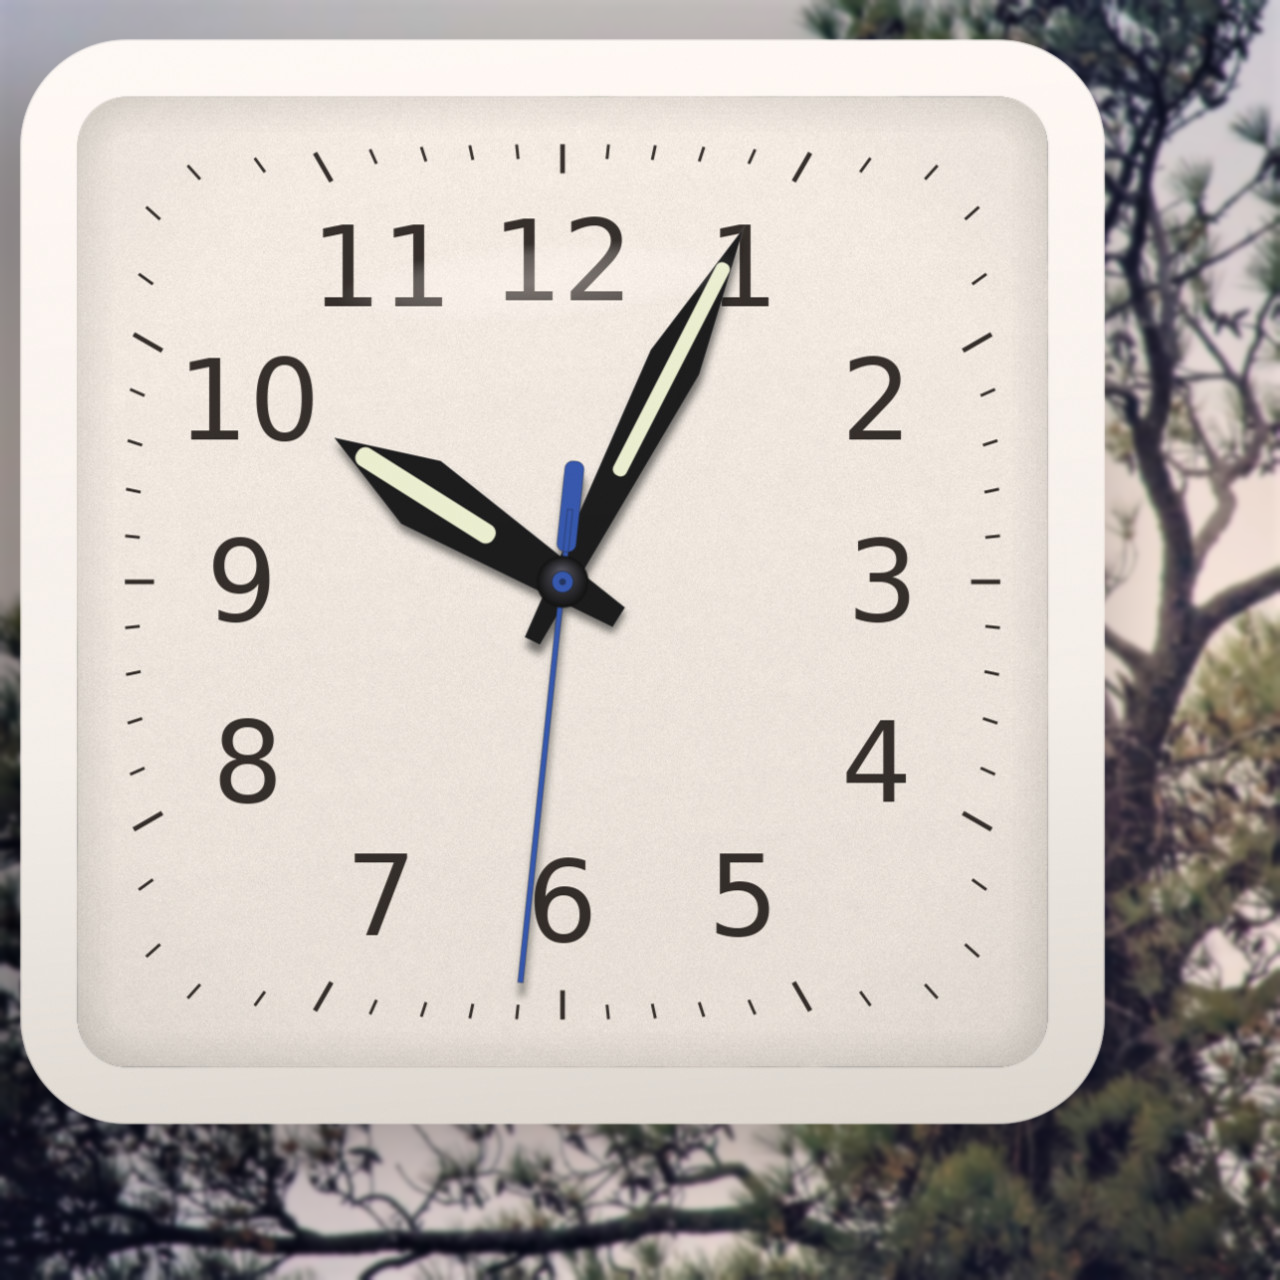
10:04:31
